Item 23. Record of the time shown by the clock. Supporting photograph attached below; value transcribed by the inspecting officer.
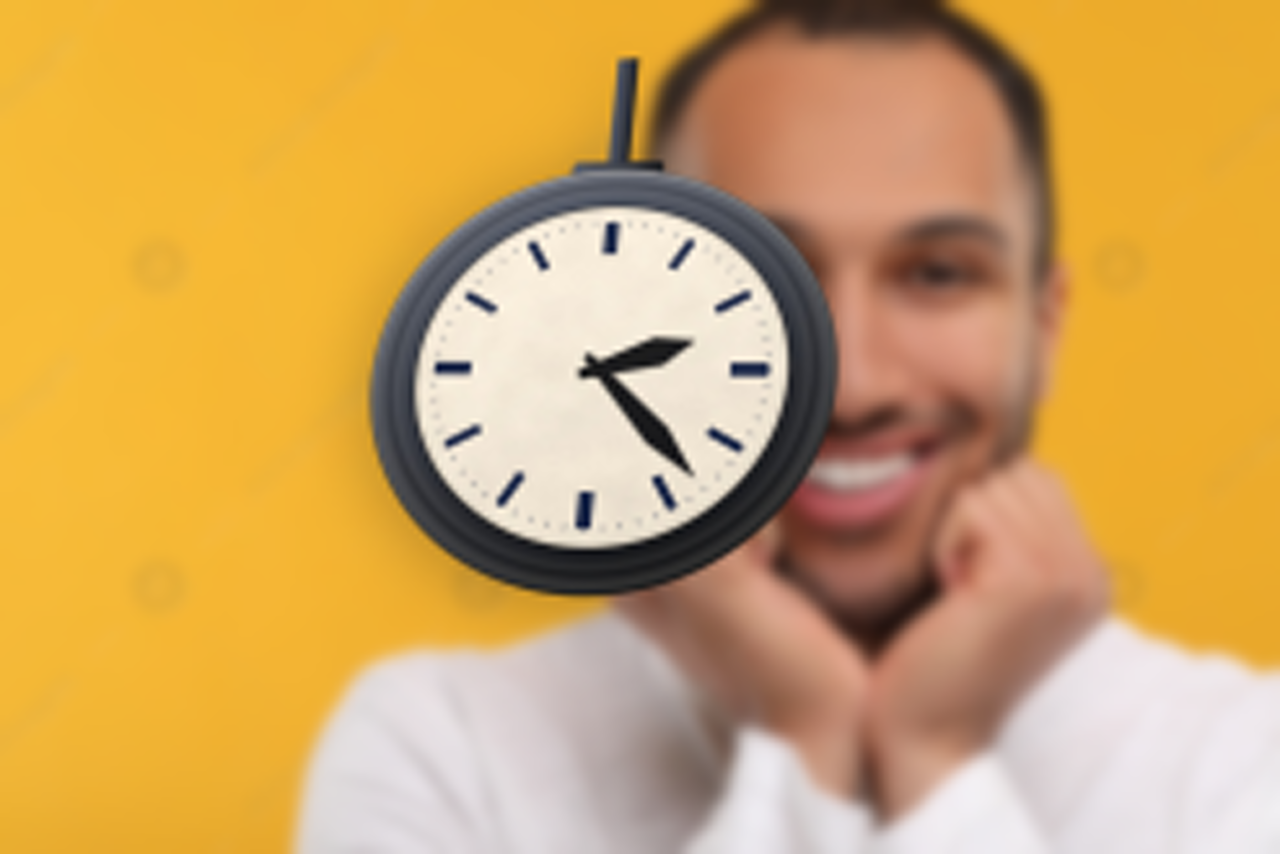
2:23
